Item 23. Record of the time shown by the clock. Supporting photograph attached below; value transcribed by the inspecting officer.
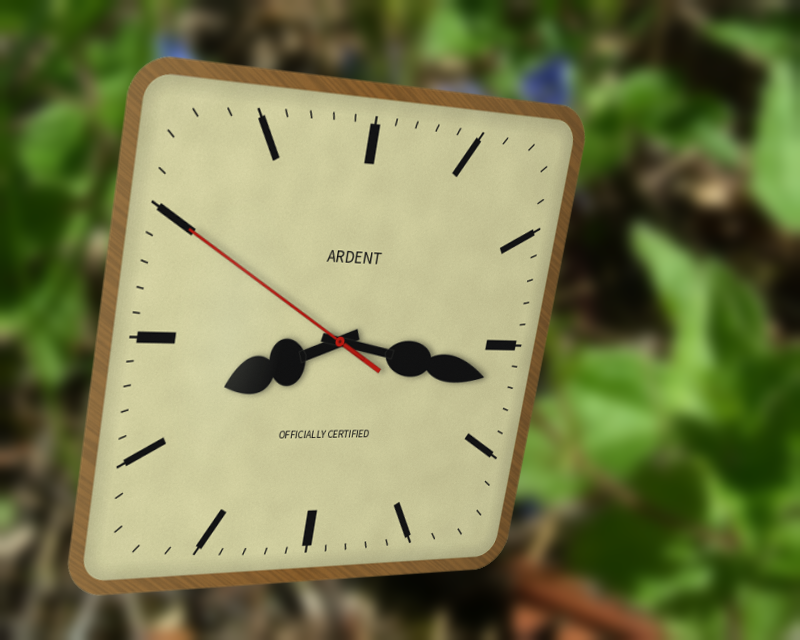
8:16:50
